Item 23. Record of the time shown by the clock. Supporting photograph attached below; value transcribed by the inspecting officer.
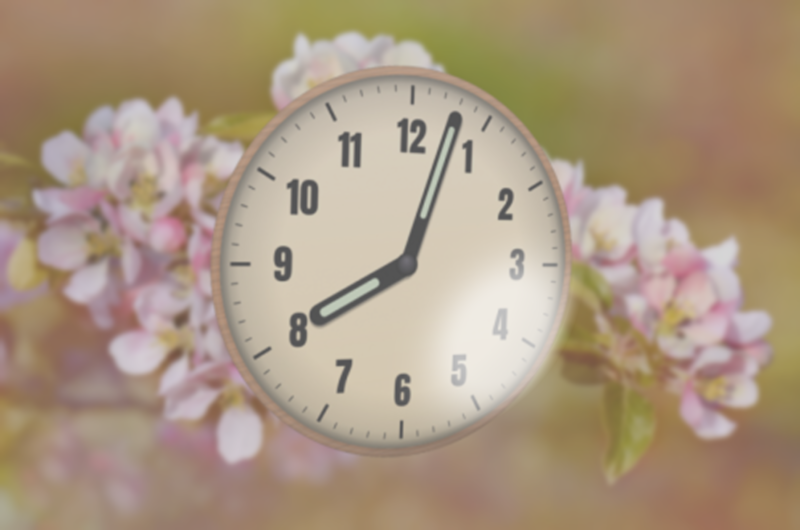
8:03
